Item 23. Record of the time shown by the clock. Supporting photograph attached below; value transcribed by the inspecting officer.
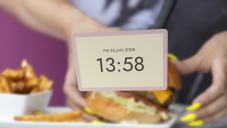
13:58
